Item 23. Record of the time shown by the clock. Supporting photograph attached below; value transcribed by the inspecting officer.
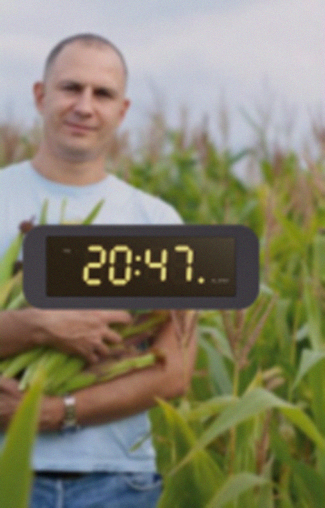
20:47
